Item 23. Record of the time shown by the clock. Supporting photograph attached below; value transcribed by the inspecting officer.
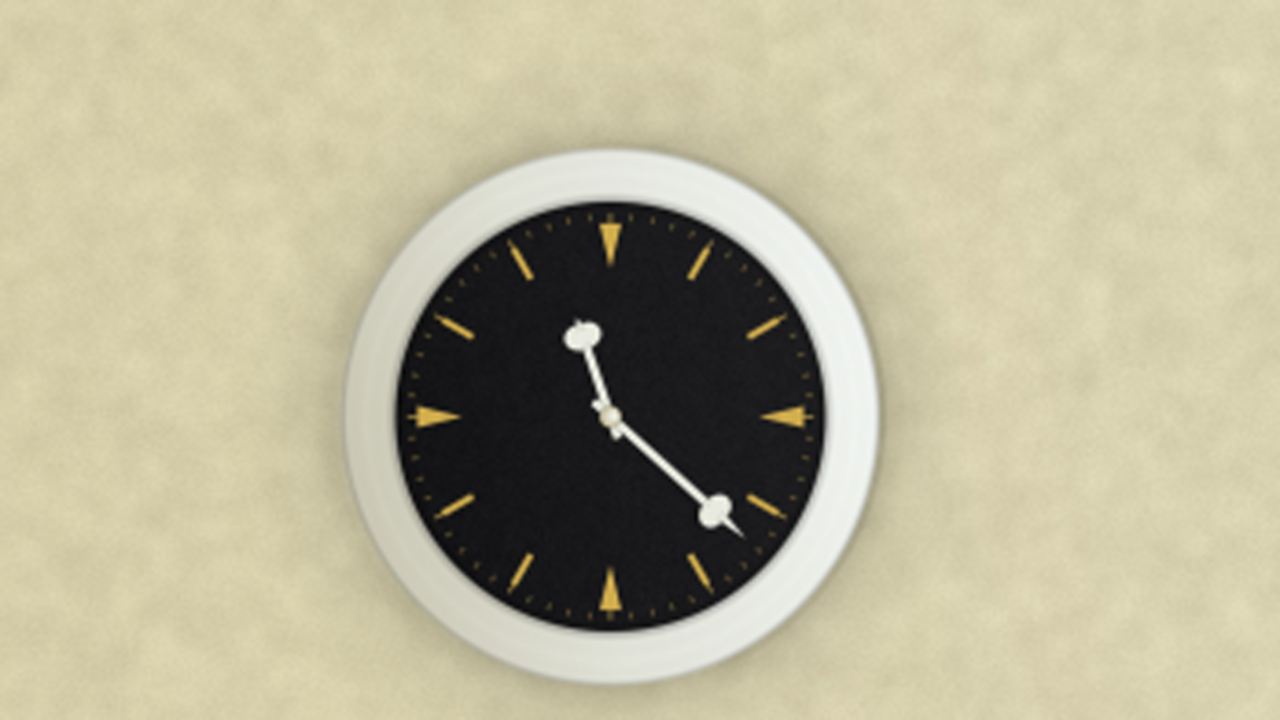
11:22
